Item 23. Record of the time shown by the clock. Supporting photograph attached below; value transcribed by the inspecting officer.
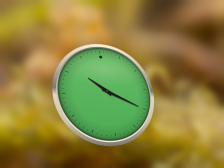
10:20
